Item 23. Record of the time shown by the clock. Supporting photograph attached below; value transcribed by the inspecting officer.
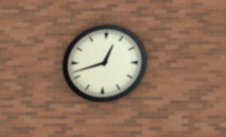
12:42
